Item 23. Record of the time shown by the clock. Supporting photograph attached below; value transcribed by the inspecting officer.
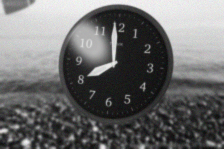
7:59
